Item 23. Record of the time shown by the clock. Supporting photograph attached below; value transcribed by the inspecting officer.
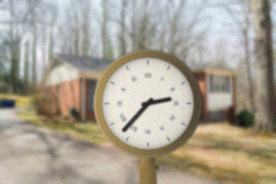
2:37
